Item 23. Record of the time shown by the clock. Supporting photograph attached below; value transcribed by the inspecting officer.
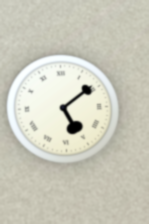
5:09
